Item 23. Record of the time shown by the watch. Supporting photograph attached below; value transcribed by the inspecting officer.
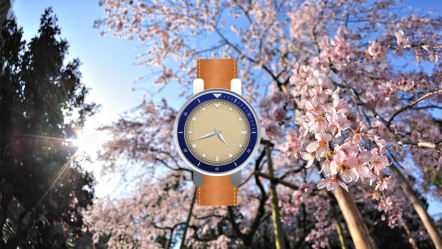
4:42
